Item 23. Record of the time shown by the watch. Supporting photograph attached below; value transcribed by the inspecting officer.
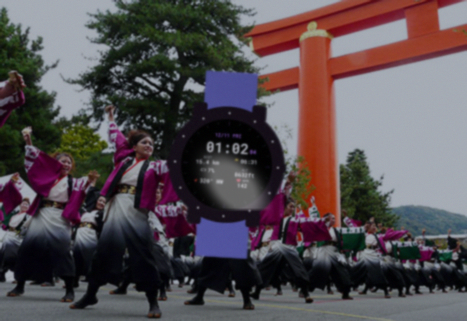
1:02
